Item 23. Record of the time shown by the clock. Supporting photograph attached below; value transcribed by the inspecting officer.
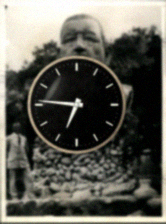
6:46
